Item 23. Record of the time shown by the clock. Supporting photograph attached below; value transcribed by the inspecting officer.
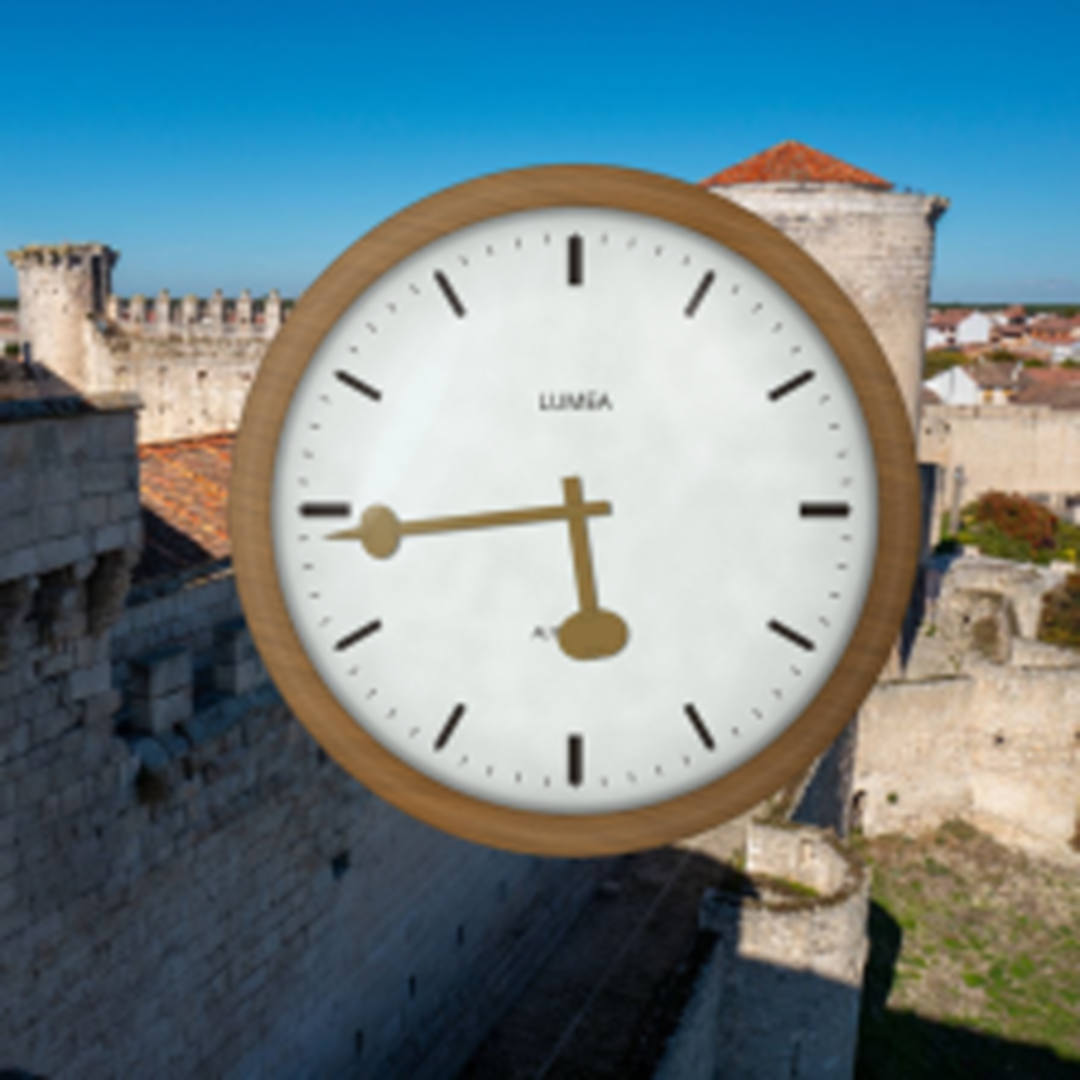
5:44
